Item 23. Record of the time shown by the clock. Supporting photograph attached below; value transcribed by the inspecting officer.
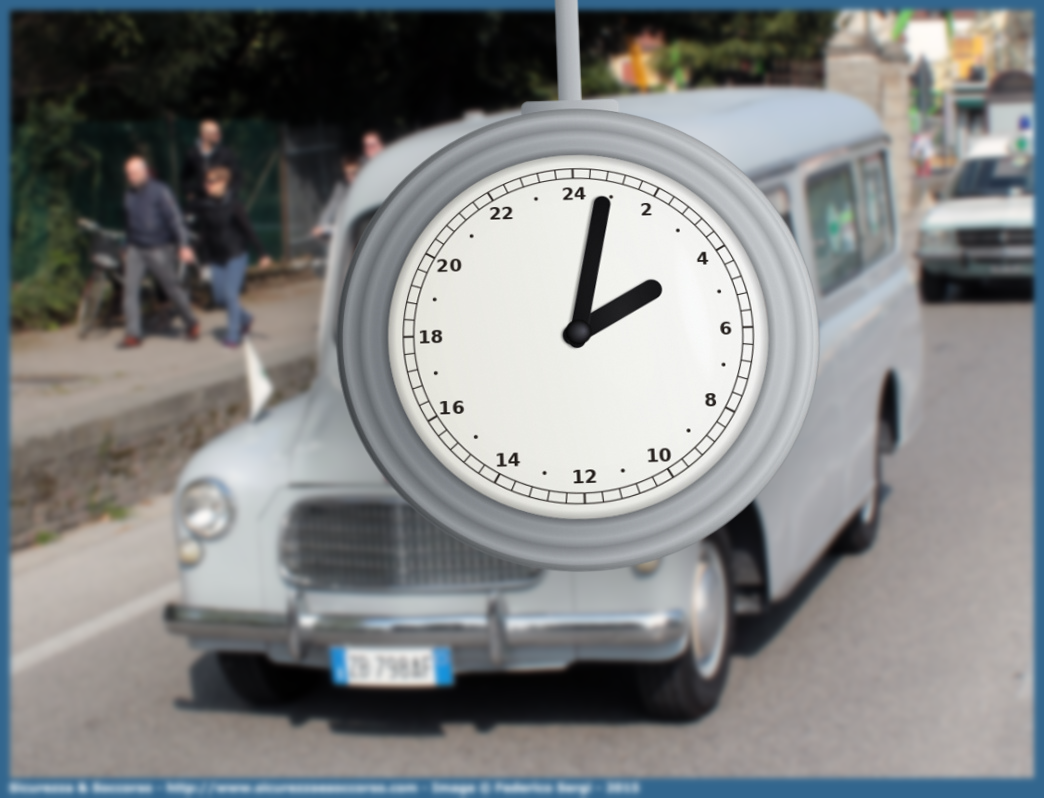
4:02
